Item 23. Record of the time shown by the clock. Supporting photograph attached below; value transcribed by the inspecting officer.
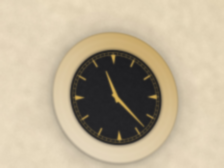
11:23
